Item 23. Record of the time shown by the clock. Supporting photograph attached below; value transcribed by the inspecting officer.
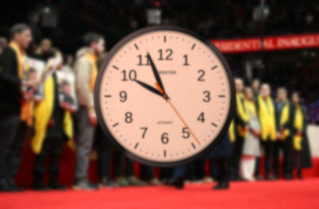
9:56:24
